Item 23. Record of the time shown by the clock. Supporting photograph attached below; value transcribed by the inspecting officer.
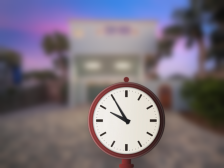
9:55
